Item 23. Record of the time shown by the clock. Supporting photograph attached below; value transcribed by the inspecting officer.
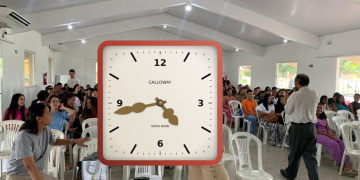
4:43
